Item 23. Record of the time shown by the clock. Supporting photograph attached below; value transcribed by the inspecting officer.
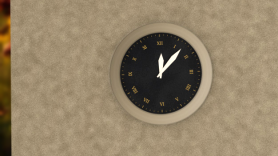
12:07
